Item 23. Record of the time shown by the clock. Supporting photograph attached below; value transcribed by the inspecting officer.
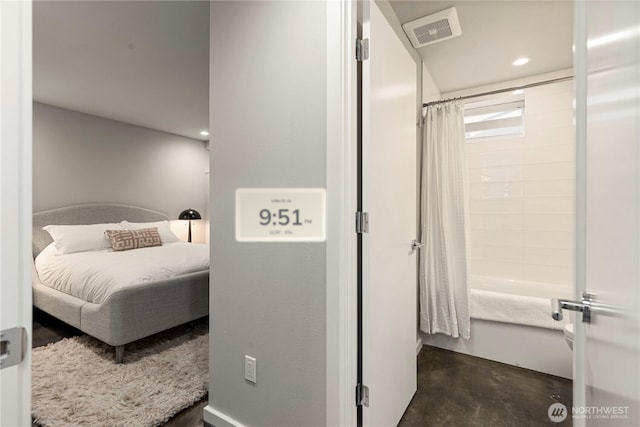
9:51
